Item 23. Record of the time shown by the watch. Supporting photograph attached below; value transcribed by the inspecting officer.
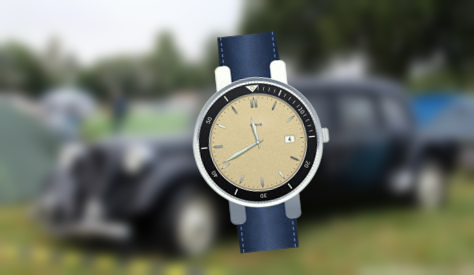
11:41
